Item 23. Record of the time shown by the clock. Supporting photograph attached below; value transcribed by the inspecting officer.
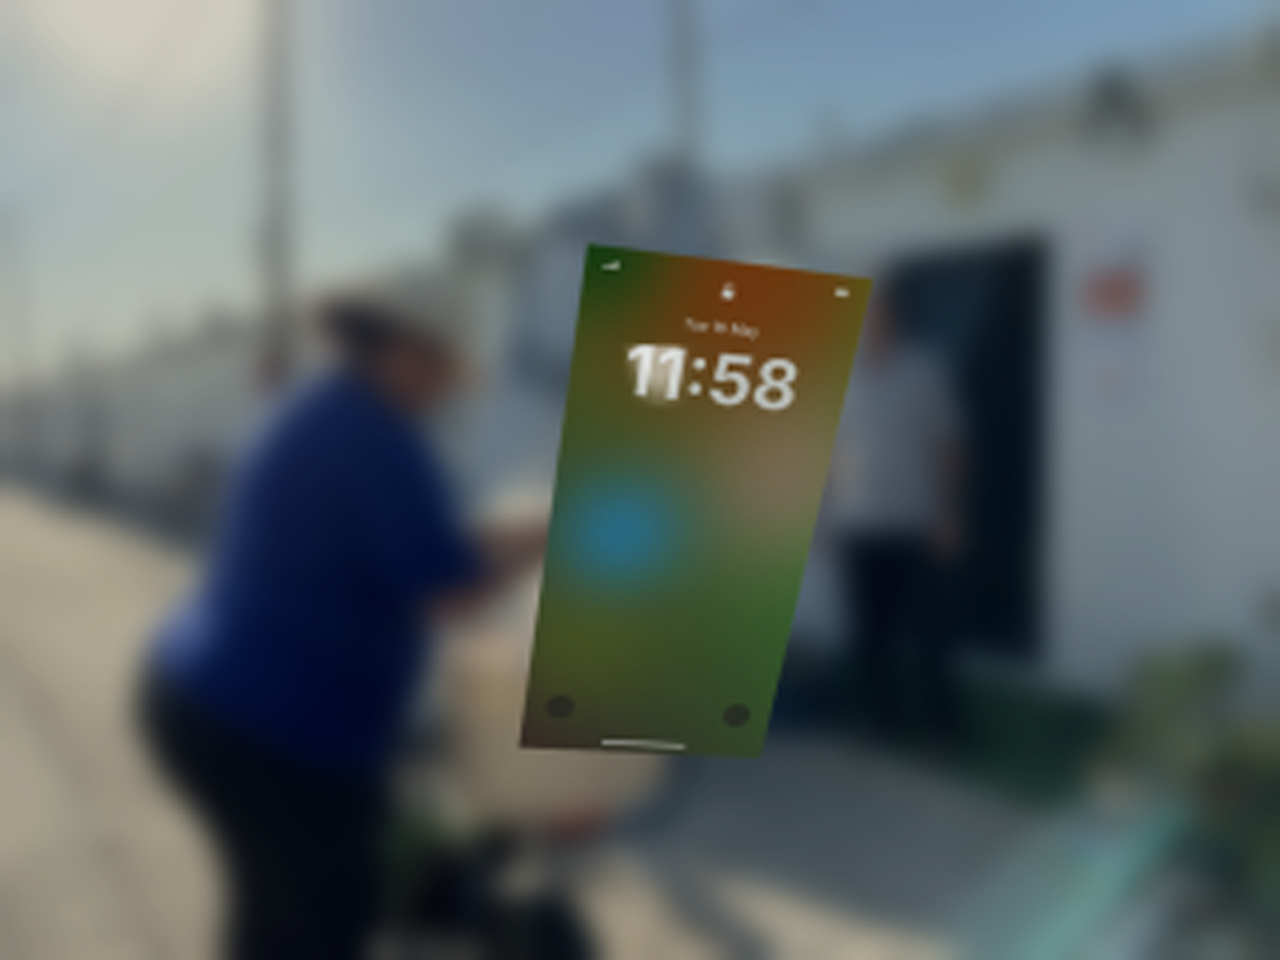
11:58
